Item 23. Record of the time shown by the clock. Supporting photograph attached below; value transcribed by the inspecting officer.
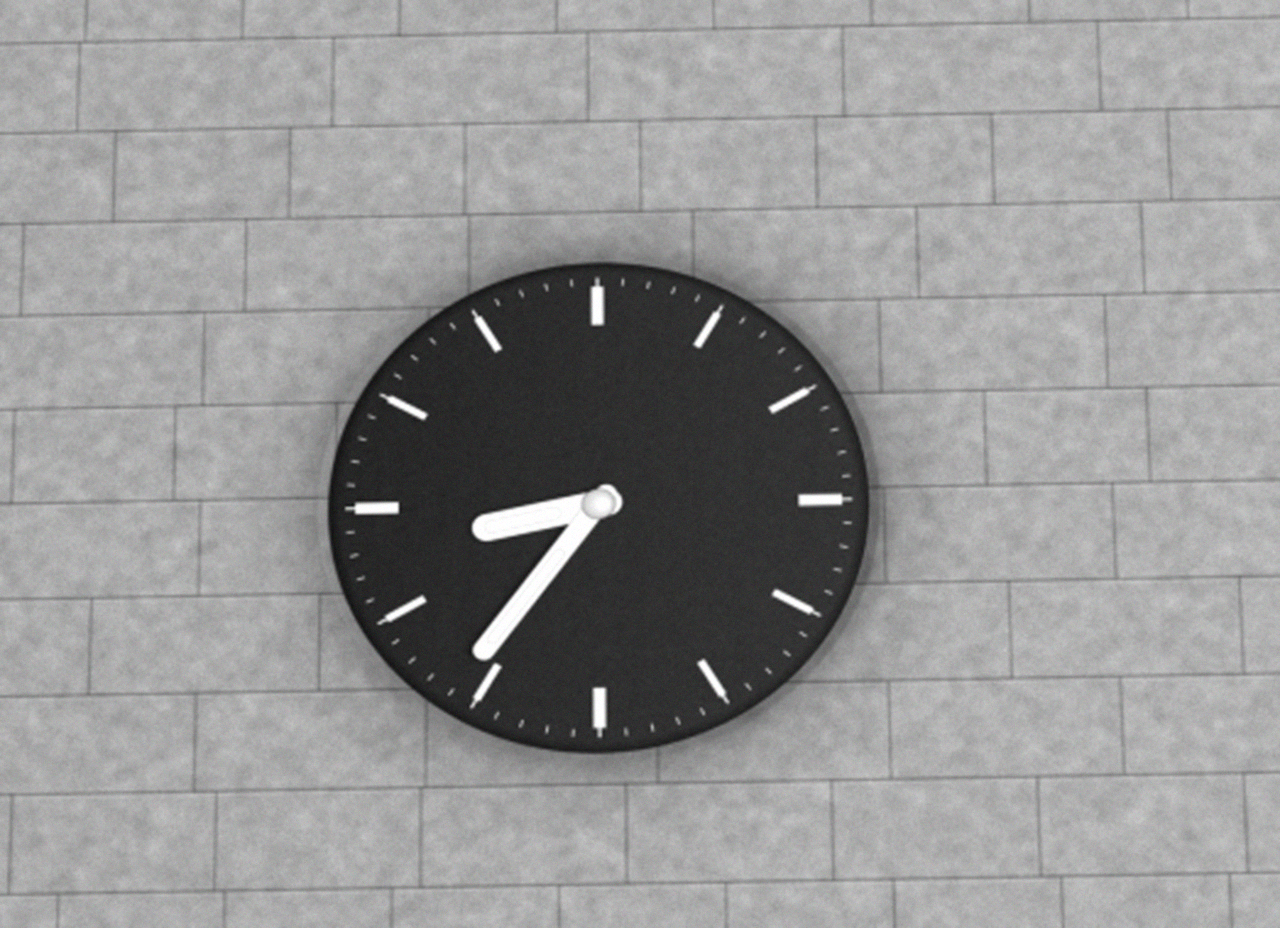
8:36
